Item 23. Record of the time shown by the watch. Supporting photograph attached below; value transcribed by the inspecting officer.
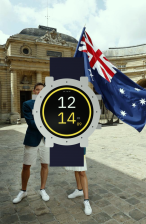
12:14
